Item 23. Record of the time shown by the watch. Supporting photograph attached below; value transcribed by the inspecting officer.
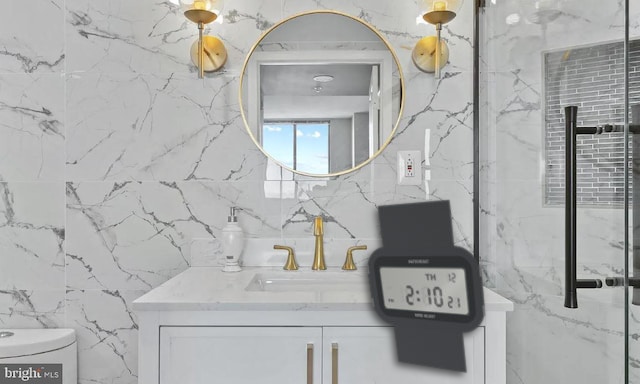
2:10:21
